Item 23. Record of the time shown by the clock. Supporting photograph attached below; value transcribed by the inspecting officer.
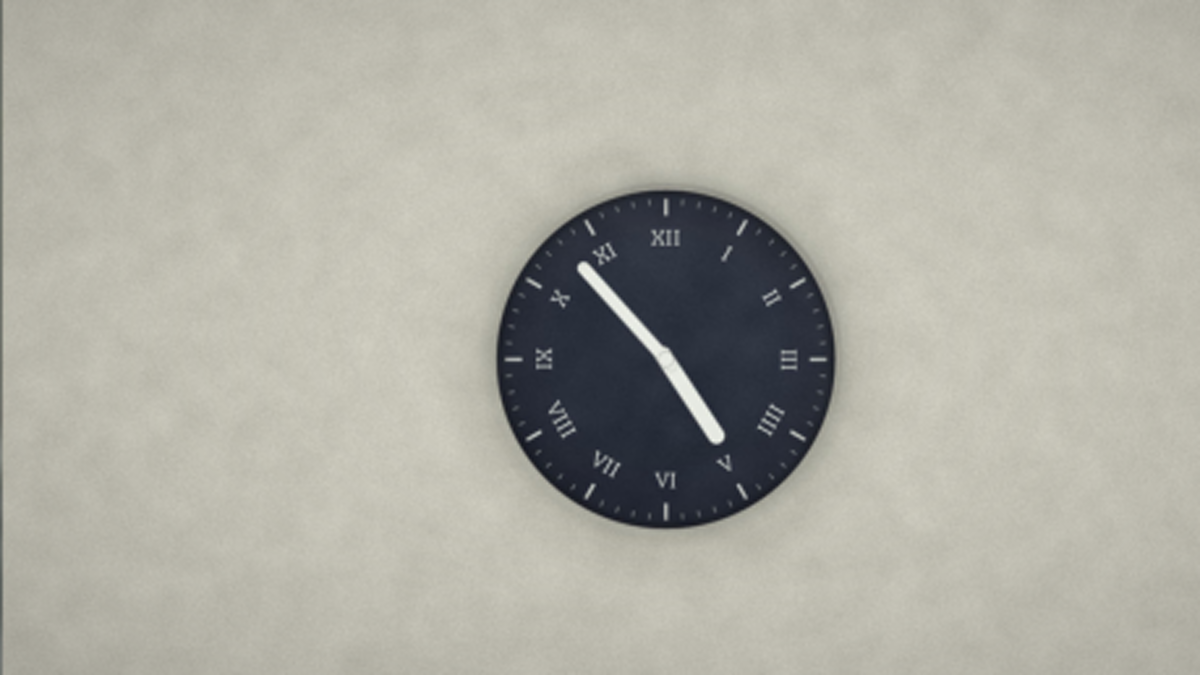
4:53
